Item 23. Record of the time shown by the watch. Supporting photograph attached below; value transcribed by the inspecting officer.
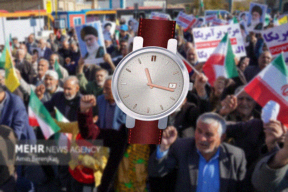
11:17
